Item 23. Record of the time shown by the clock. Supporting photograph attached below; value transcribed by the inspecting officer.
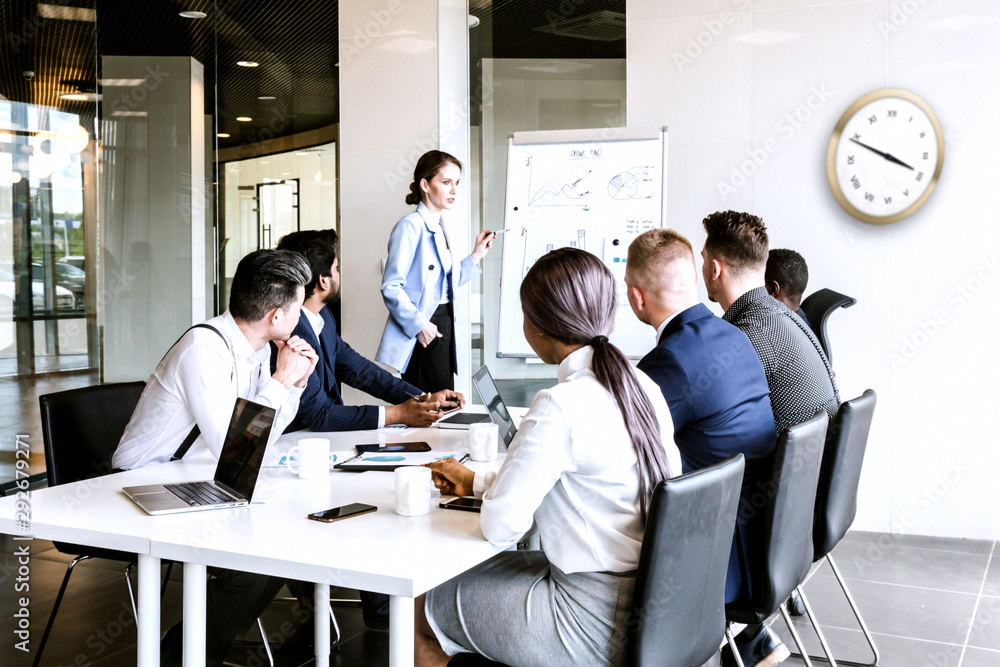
3:49
